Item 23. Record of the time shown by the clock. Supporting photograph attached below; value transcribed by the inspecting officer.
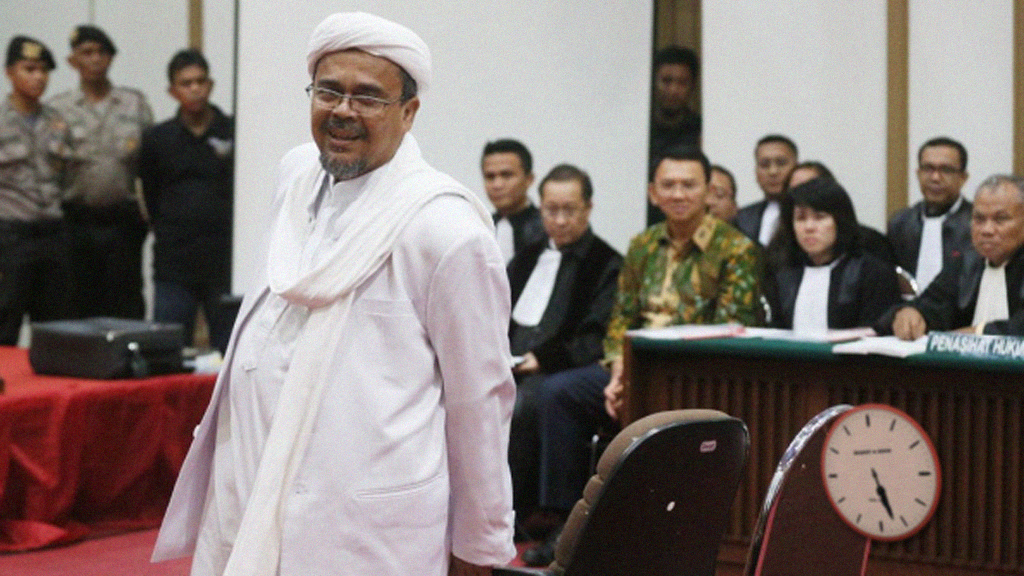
5:27
